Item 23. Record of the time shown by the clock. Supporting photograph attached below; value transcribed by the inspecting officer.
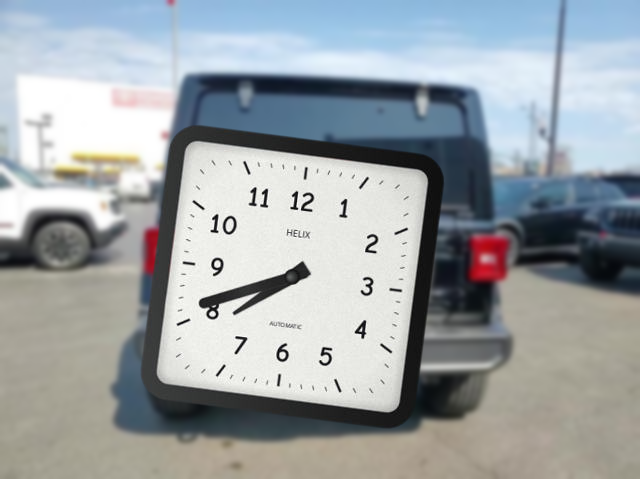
7:41
